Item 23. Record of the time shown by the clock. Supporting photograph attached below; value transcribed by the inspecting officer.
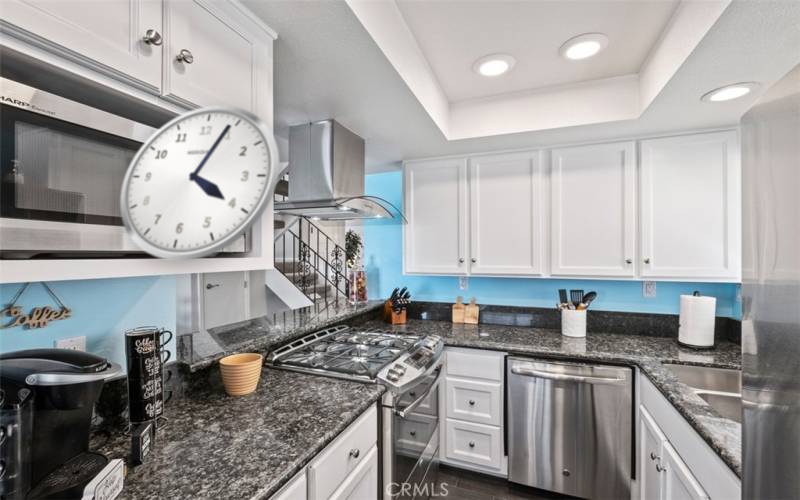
4:04
